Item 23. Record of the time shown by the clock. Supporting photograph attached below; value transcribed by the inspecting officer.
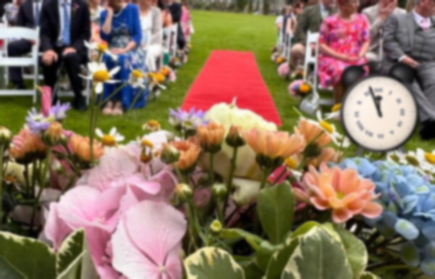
11:57
